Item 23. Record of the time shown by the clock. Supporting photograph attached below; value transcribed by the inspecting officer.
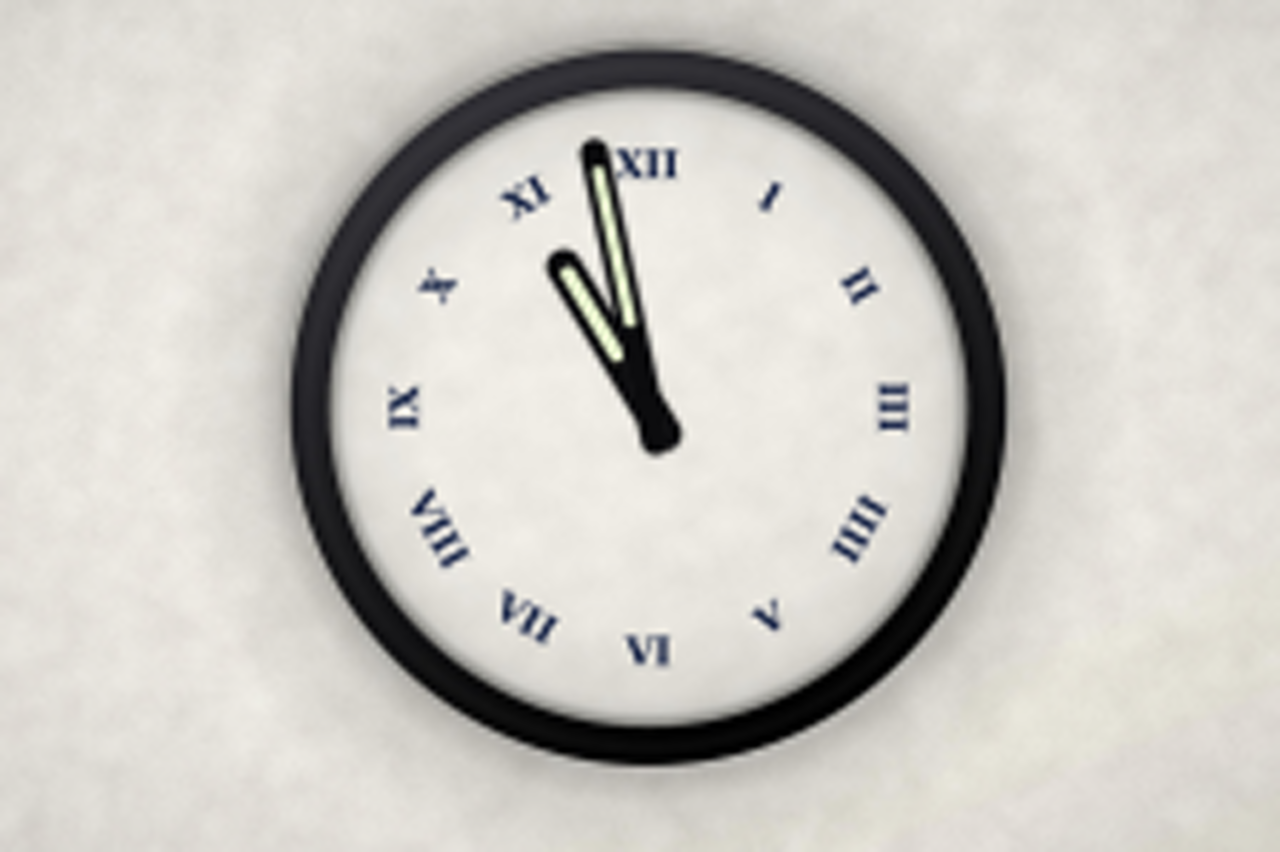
10:58
